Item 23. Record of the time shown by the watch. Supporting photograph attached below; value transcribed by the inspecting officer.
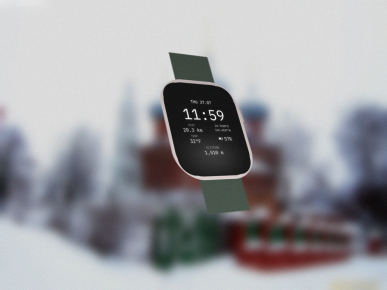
11:59
